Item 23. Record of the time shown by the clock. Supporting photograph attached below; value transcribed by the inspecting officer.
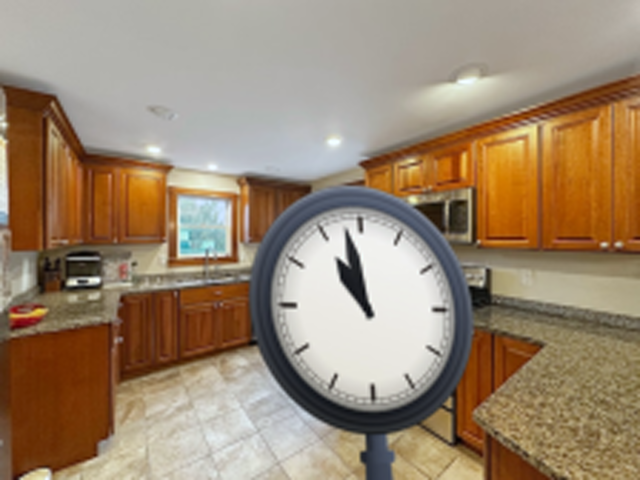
10:58
